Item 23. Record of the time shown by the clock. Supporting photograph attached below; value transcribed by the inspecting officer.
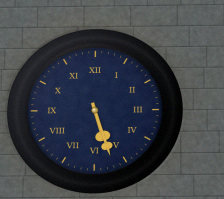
5:27
